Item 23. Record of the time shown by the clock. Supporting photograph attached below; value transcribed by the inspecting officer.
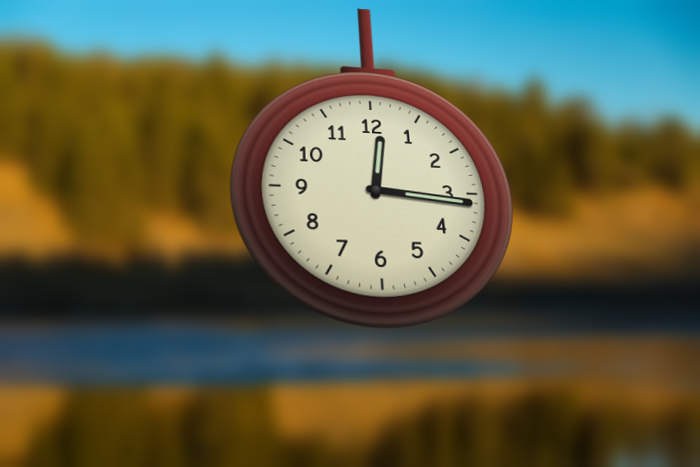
12:16
